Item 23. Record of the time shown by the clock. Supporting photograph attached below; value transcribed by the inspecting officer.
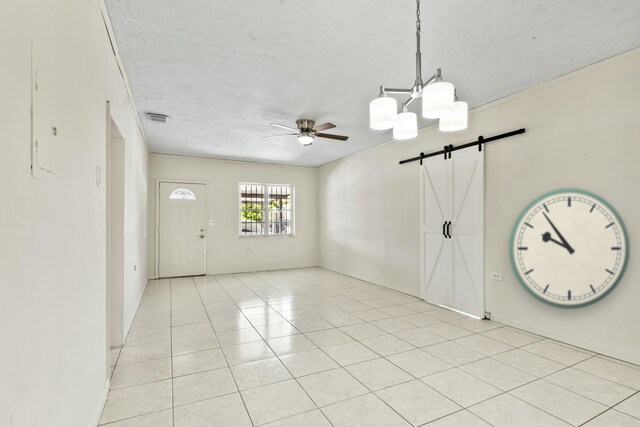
9:54
